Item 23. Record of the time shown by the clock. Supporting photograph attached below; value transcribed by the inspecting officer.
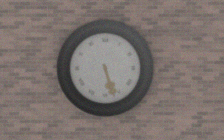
5:27
